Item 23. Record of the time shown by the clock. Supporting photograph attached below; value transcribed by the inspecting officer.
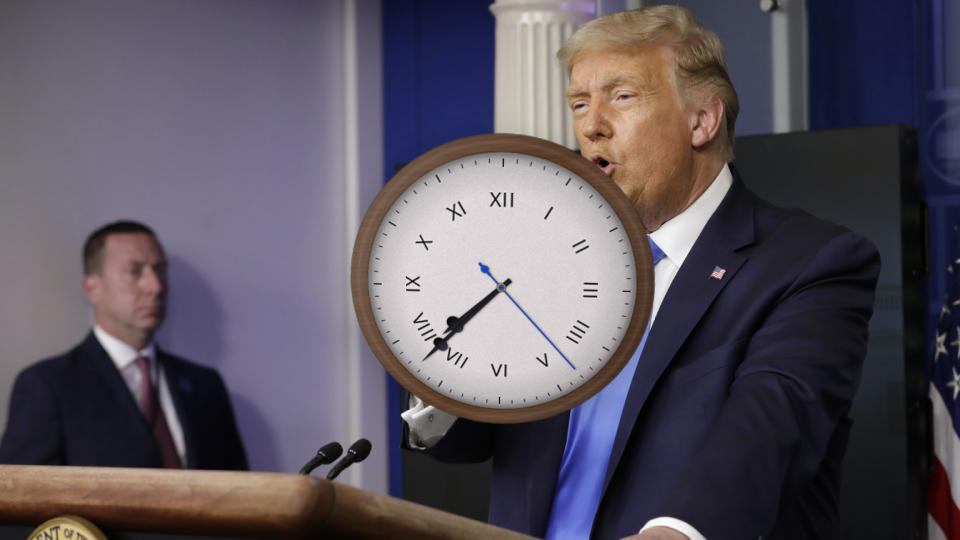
7:37:23
